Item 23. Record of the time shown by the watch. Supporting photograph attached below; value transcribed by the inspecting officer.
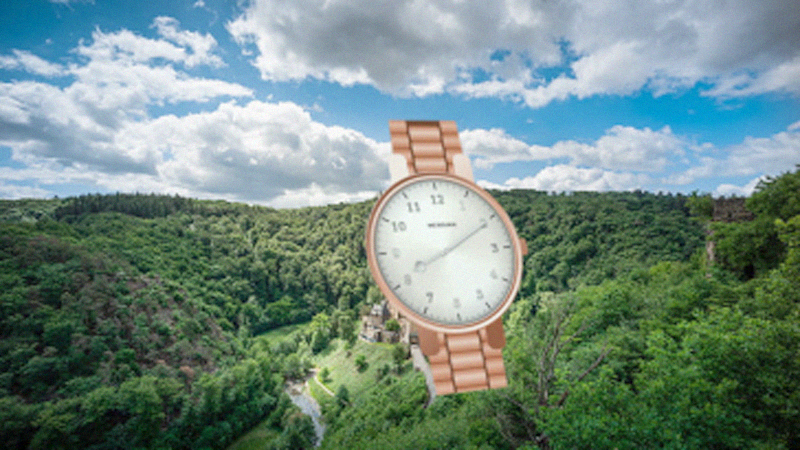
8:10
